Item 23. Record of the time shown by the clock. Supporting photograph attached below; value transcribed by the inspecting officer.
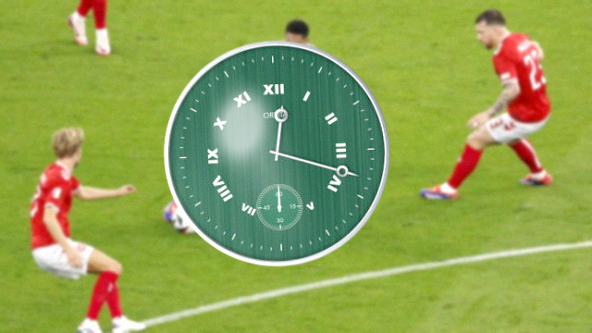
12:18
